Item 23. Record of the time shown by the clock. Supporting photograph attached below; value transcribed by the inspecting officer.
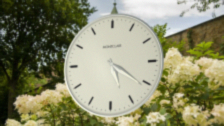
5:21
